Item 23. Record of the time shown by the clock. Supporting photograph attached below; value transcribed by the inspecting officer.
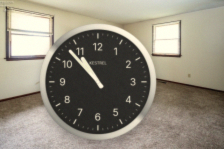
10:53
